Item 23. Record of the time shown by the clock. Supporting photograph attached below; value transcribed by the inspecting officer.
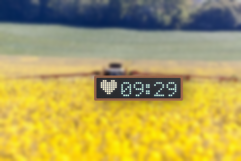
9:29
